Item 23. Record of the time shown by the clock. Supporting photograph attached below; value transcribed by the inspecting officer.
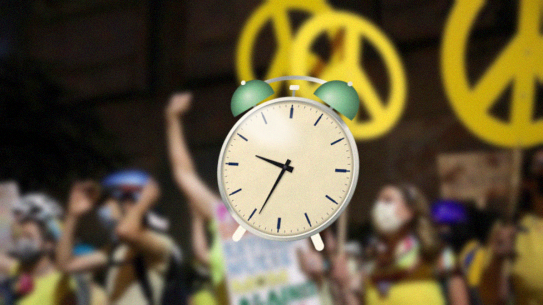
9:34
